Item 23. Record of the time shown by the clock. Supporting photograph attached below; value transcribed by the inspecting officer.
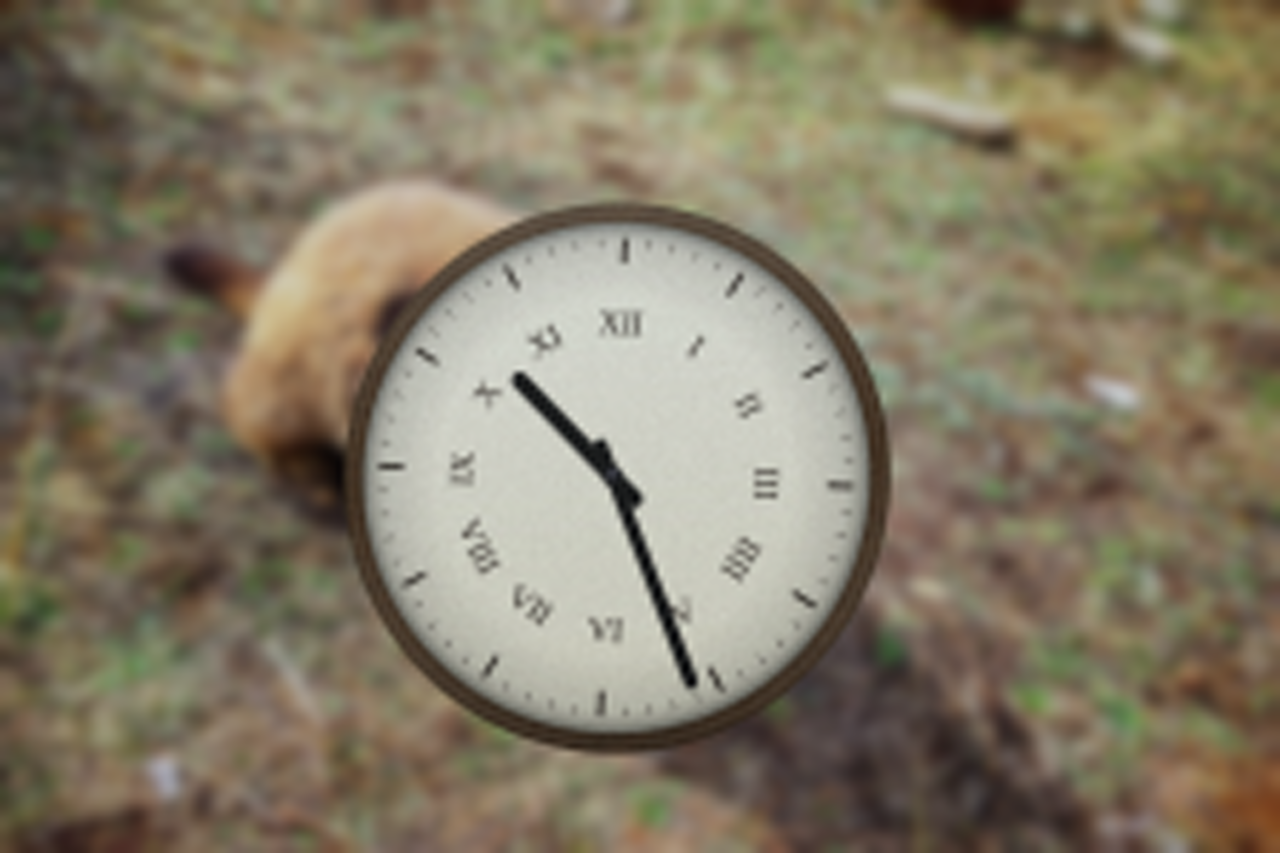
10:26
